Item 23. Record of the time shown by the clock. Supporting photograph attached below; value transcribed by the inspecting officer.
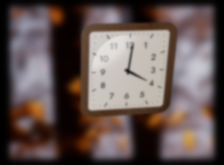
4:01
